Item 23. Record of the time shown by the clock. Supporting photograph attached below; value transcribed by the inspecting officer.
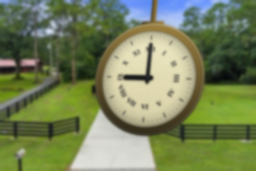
9:00
